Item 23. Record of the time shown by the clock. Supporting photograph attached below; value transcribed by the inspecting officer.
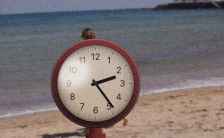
2:24
